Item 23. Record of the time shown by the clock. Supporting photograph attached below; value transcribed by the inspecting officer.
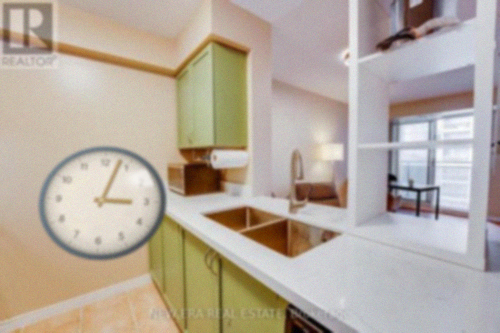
3:03
